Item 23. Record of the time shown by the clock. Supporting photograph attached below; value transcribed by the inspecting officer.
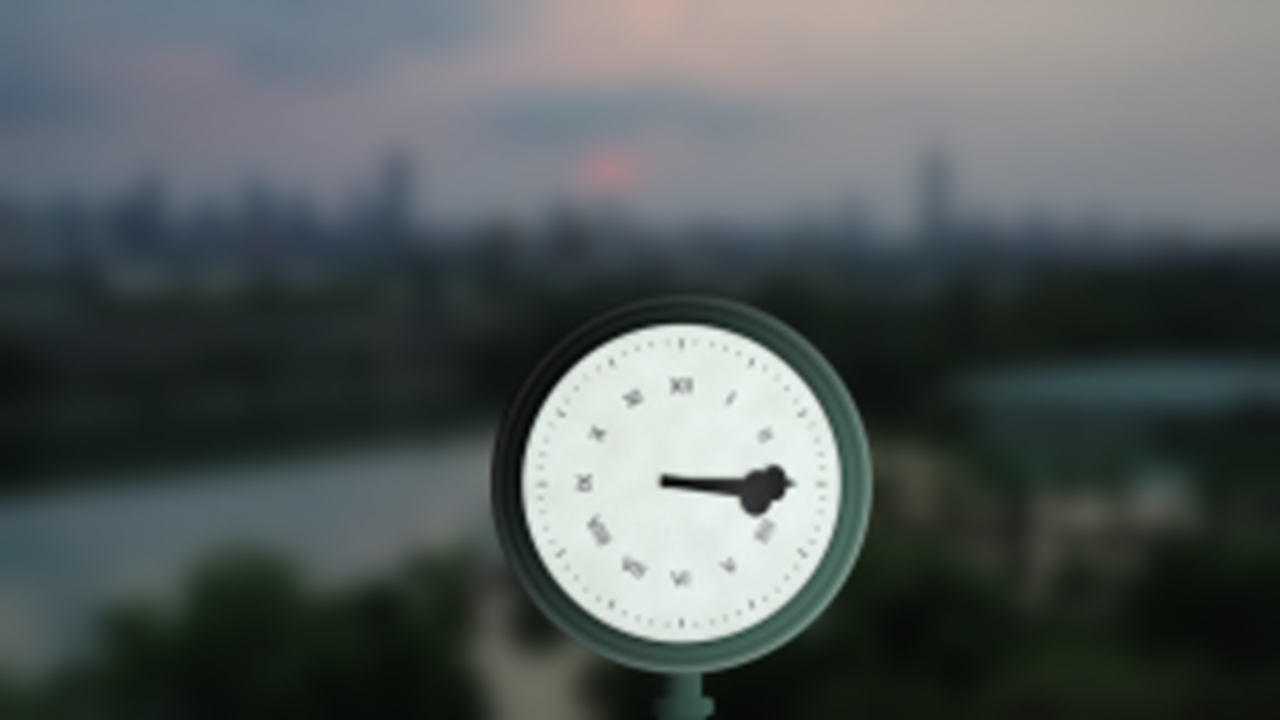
3:15
